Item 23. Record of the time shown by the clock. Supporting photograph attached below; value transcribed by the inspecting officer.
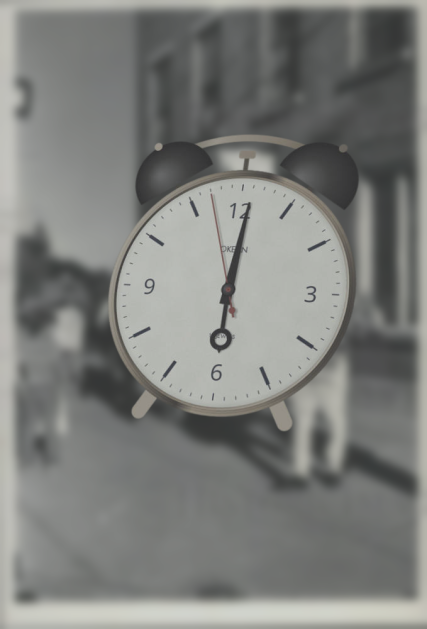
6:00:57
